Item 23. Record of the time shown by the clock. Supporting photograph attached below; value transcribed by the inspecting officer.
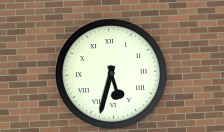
5:33
